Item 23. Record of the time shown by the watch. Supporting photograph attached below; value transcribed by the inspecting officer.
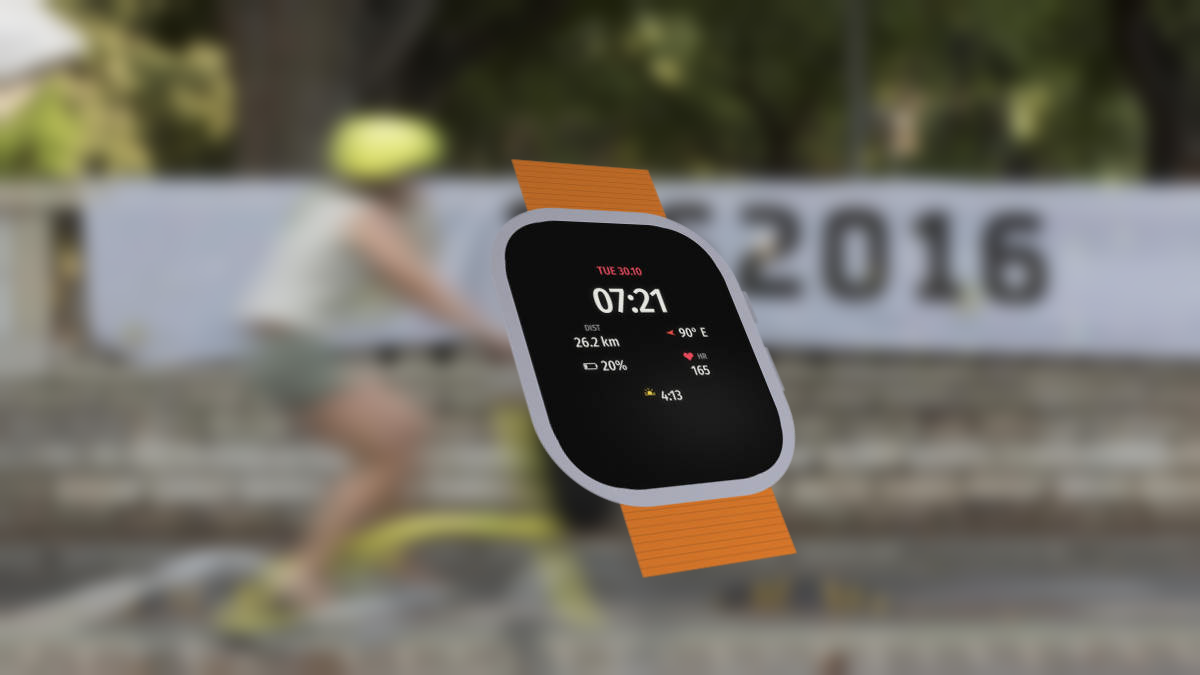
7:21
